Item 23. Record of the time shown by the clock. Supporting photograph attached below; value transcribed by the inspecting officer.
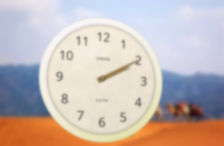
2:10
